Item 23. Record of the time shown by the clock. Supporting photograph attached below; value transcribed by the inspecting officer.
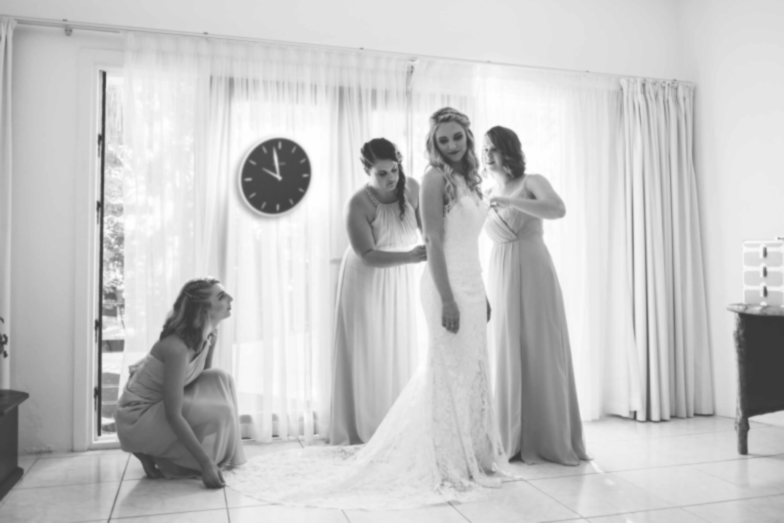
9:58
